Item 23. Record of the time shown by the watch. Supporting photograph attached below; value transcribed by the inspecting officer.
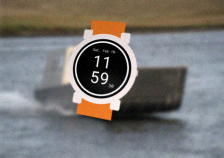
11:59
